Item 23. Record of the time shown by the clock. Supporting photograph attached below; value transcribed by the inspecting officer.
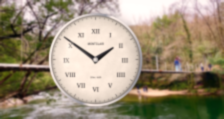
1:51
